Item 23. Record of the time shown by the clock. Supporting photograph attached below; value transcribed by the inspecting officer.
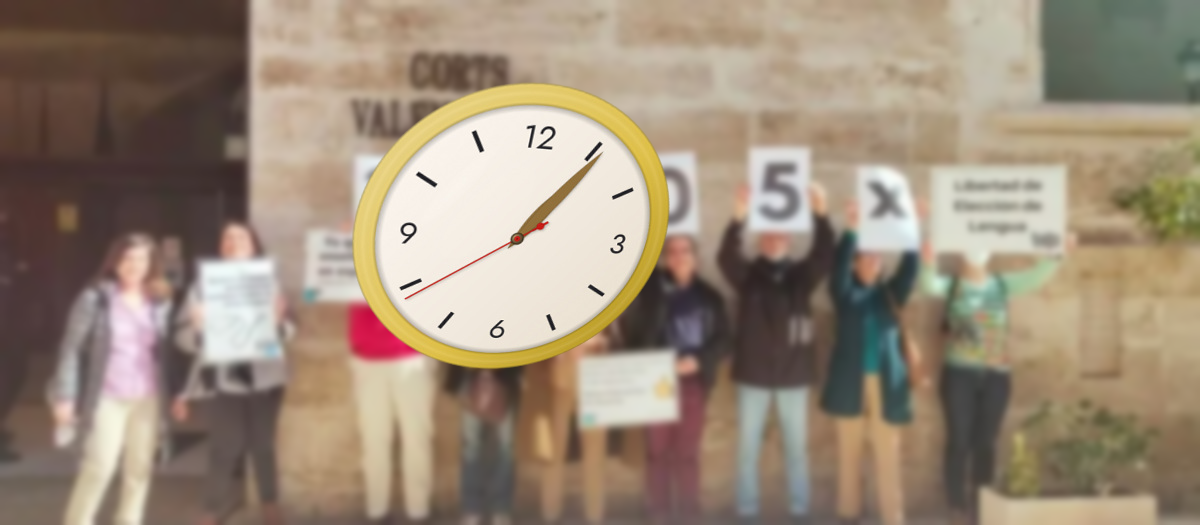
1:05:39
